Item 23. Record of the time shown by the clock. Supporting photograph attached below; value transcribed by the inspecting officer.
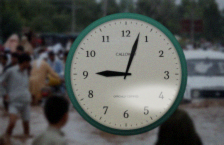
9:03
